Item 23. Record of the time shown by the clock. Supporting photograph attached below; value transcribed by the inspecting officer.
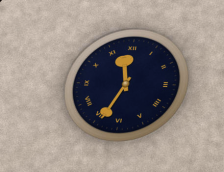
11:34
